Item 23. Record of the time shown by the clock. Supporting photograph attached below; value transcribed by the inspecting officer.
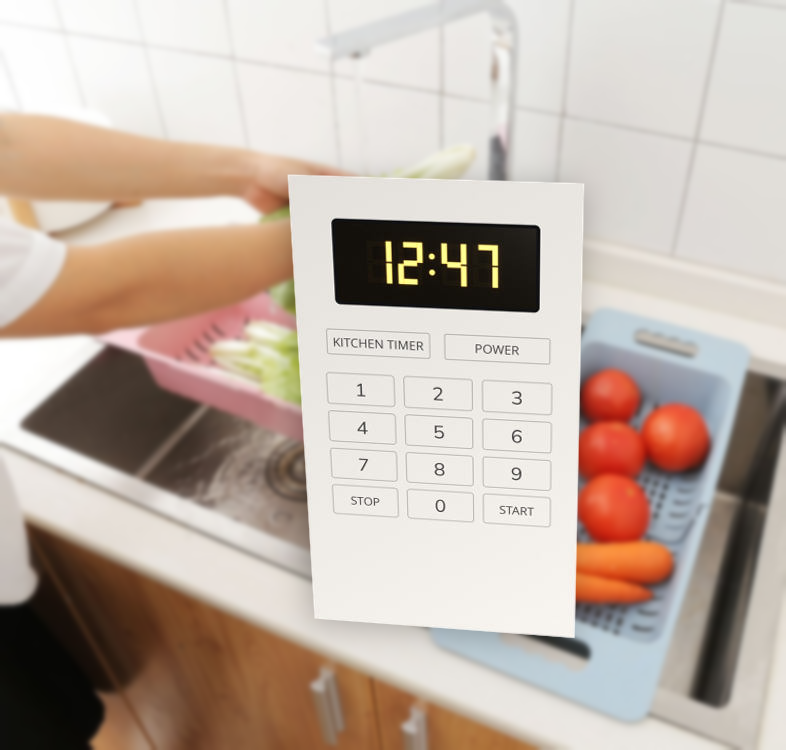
12:47
